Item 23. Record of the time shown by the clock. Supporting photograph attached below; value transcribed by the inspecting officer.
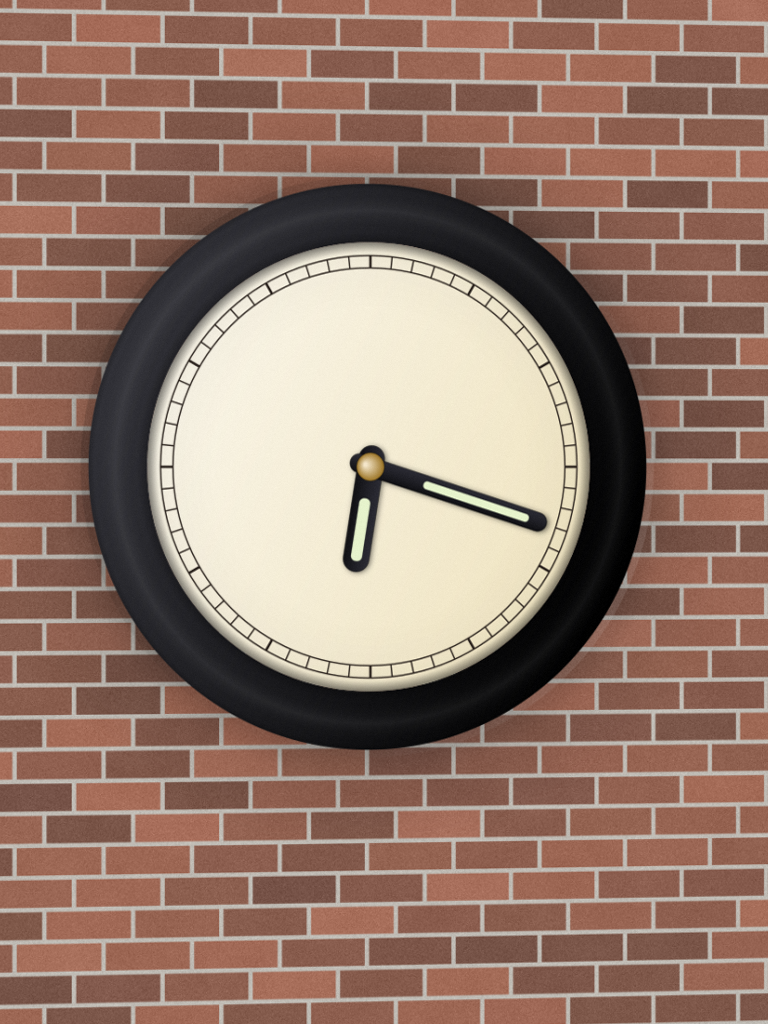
6:18
